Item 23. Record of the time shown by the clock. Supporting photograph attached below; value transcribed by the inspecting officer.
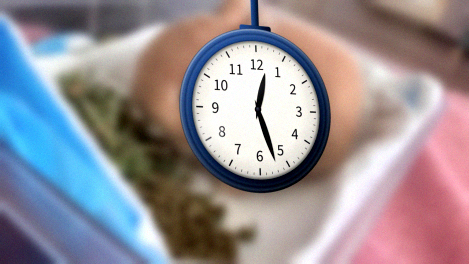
12:27
